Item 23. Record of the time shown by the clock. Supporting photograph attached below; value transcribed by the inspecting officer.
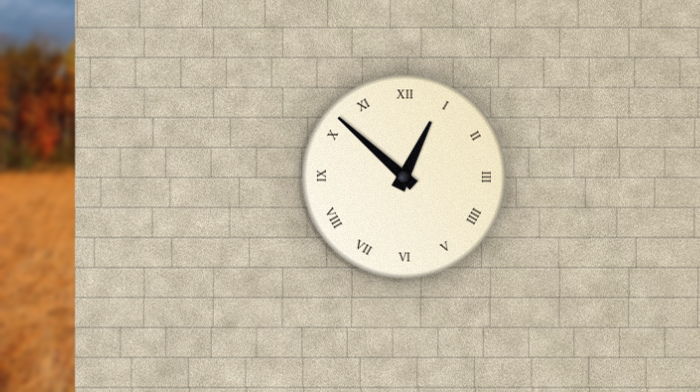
12:52
